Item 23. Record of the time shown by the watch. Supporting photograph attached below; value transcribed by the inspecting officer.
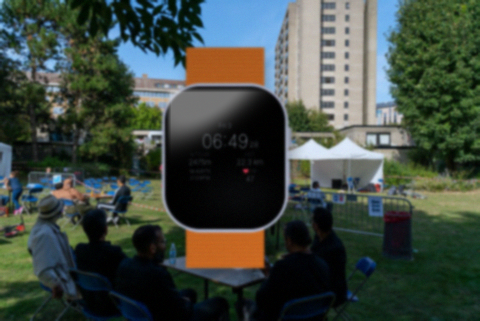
6:49
